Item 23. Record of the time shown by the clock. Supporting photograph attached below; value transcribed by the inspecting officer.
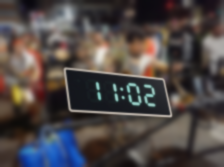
11:02
